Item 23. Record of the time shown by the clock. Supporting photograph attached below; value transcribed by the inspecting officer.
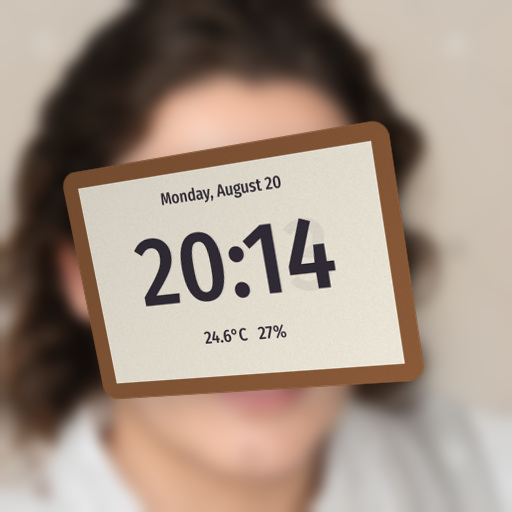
20:14
